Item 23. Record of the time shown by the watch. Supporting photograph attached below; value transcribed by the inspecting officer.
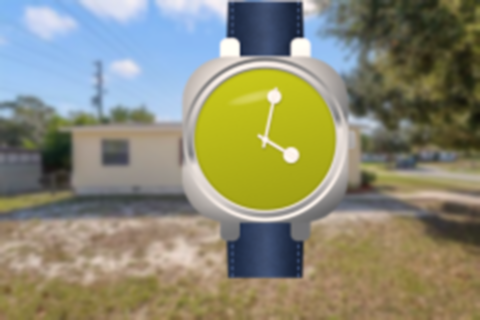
4:02
